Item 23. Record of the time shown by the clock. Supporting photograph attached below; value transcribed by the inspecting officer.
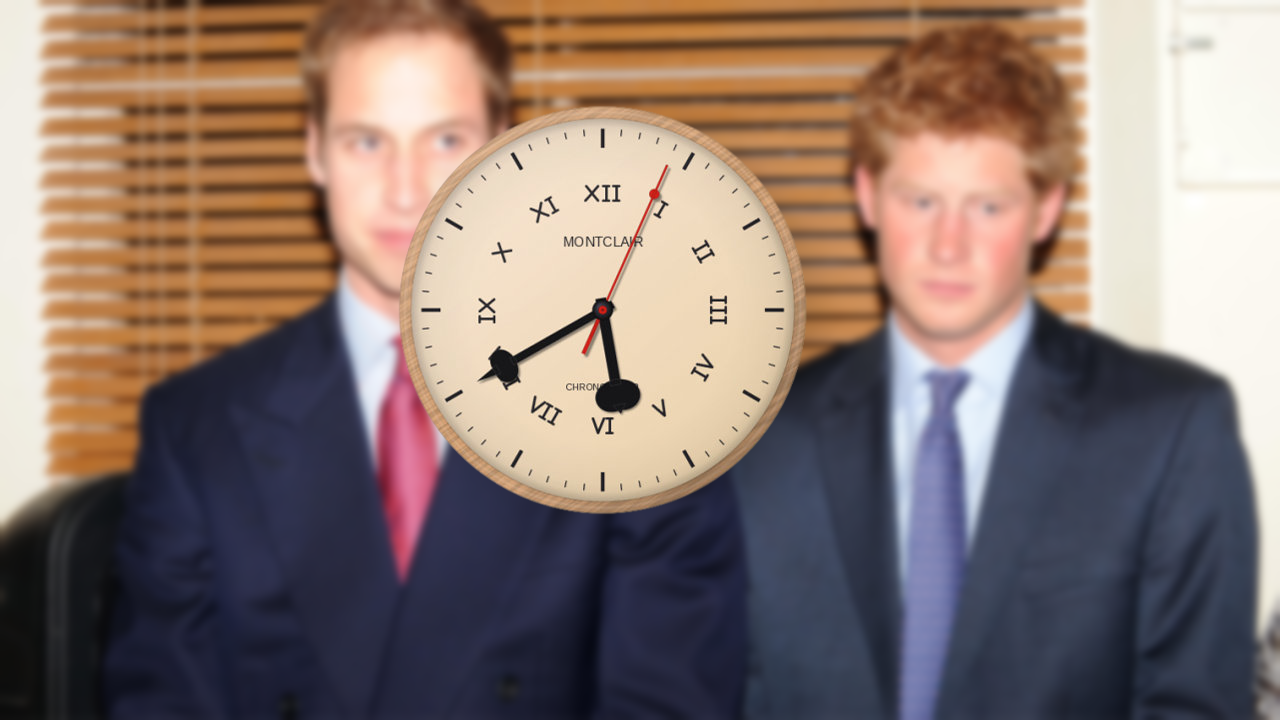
5:40:04
